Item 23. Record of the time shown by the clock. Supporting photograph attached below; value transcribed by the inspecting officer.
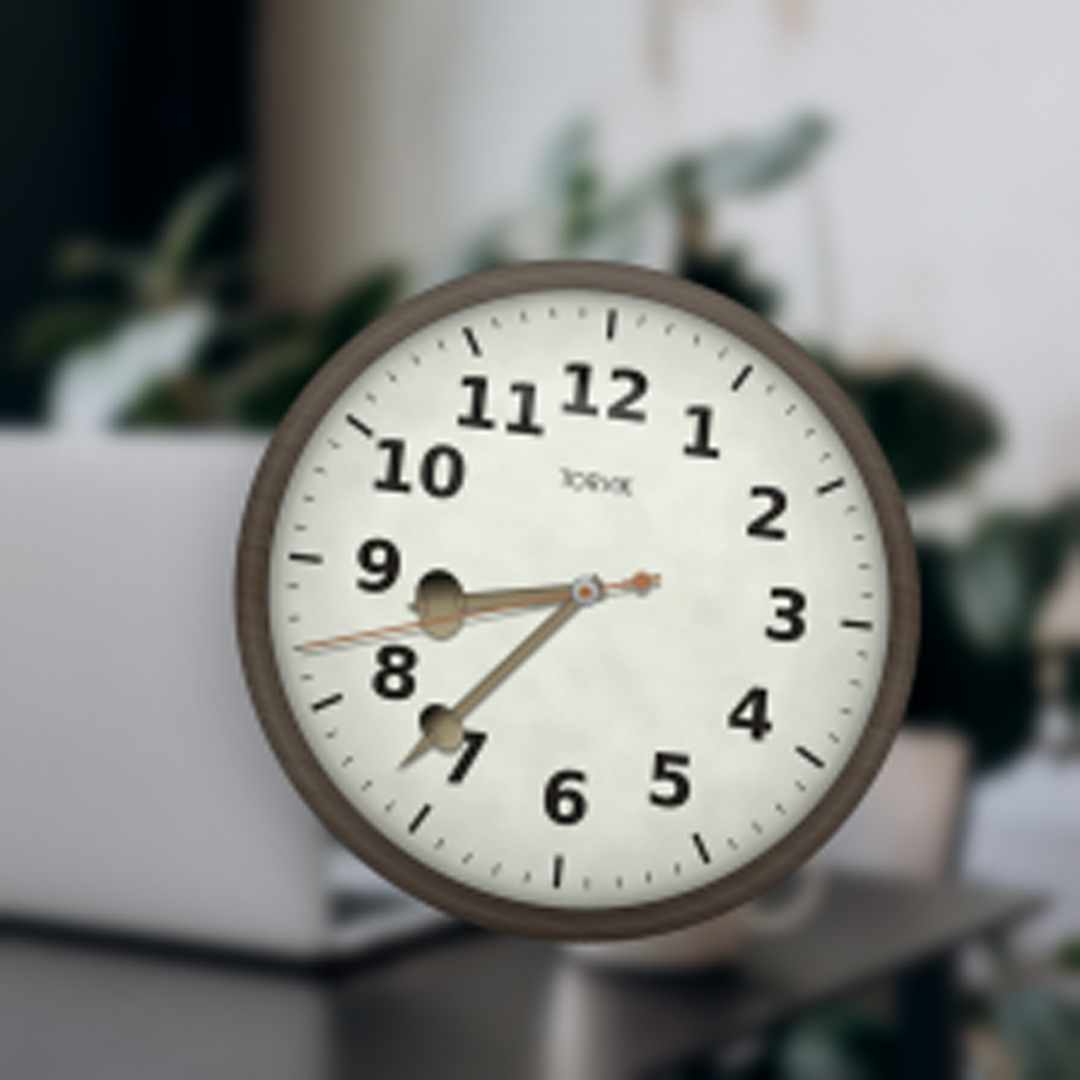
8:36:42
